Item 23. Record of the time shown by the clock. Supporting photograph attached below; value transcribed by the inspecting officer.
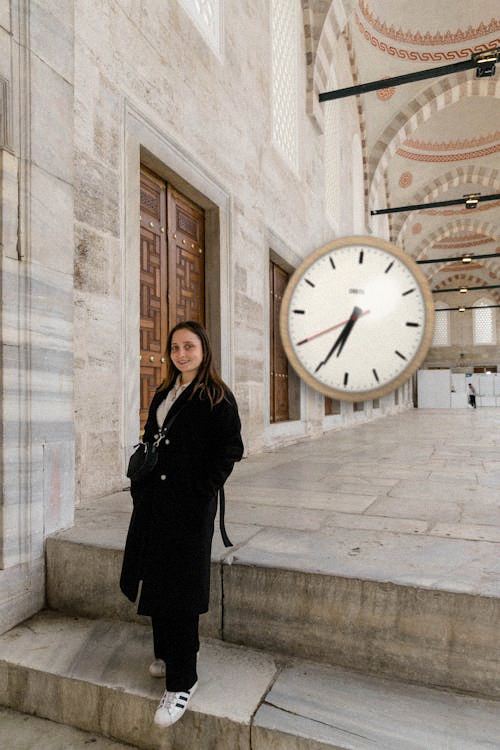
6:34:40
